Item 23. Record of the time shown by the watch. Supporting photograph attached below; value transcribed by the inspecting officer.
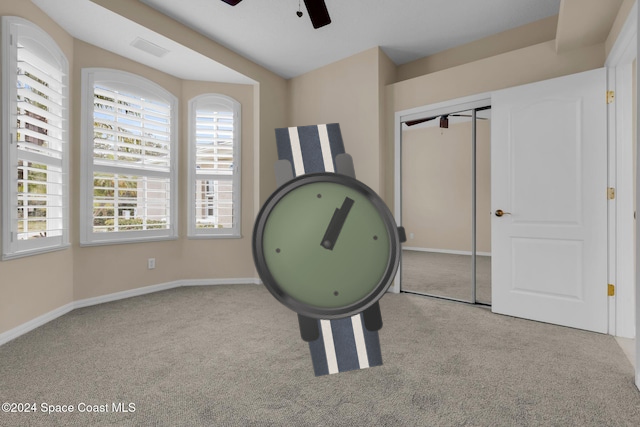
1:06
